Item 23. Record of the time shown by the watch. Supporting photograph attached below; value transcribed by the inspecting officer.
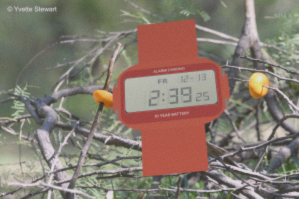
2:39:25
